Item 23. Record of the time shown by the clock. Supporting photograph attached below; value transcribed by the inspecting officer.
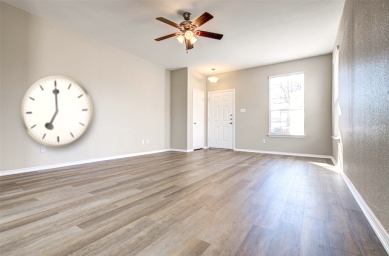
7:00
